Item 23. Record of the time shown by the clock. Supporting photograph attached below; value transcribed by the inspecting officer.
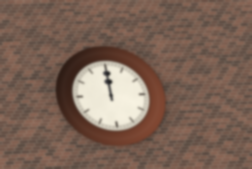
12:00
